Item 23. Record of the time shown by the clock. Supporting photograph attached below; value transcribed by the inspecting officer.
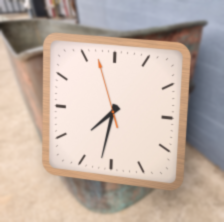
7:31:57
